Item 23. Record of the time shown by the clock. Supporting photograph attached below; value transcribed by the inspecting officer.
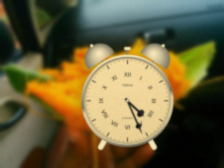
4:26
